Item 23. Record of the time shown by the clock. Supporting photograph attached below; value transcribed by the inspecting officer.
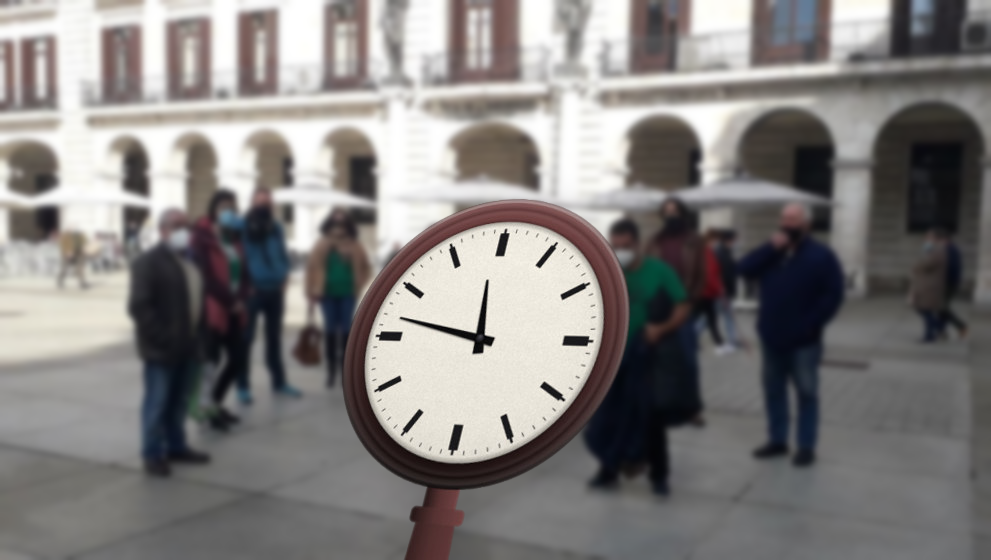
11:47
